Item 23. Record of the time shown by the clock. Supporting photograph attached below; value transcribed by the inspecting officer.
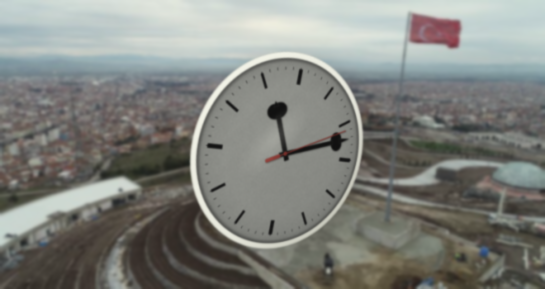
11:12:11
